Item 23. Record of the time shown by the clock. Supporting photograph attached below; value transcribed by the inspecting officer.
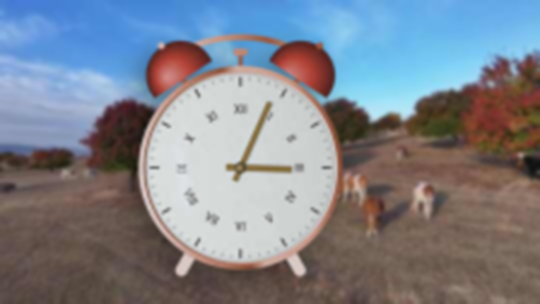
3:04
